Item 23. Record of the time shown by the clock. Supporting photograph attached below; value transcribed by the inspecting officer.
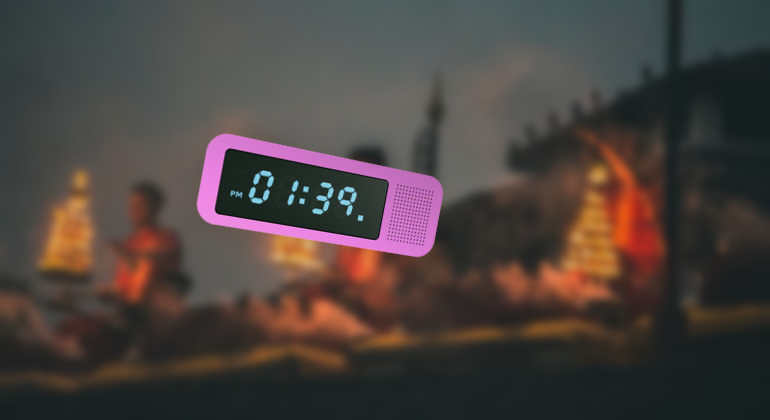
1:39
